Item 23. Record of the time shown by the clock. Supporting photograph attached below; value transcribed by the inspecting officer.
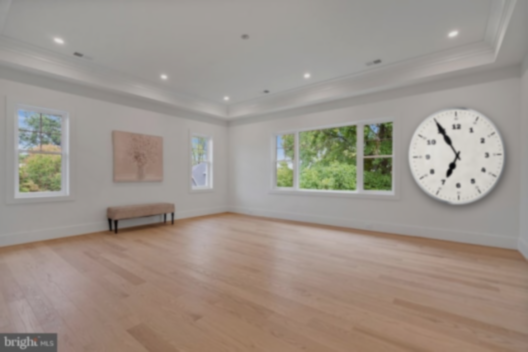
6:55
